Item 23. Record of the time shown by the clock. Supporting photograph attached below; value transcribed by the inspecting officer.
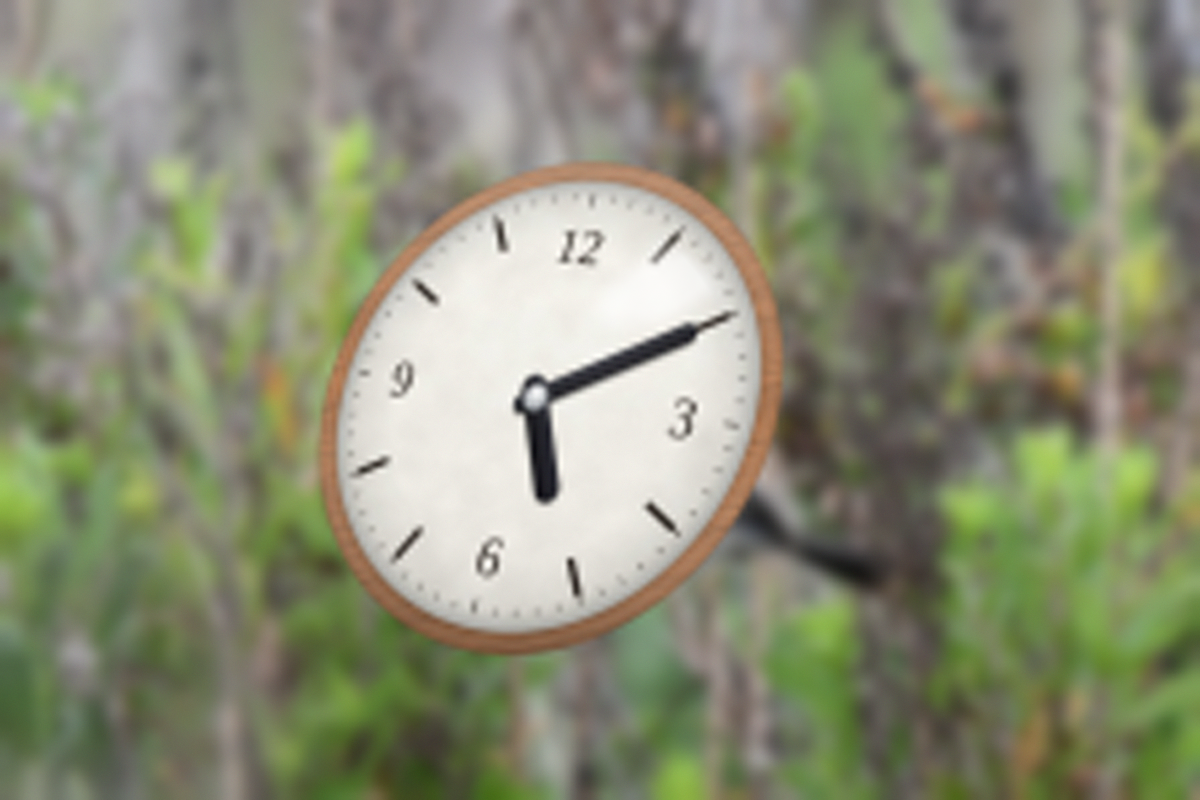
5:10
